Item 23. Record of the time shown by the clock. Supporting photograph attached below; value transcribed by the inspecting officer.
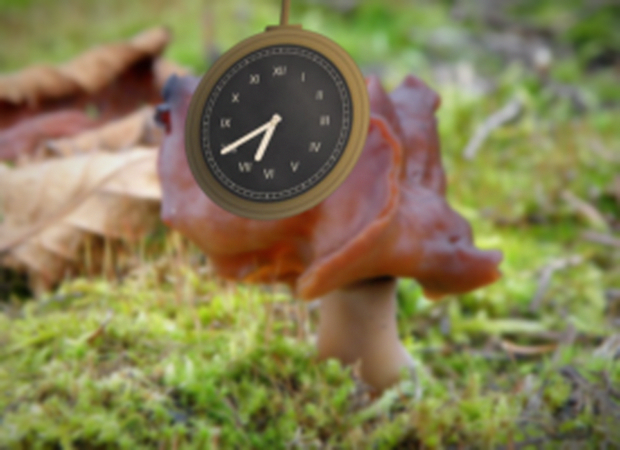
6:40
